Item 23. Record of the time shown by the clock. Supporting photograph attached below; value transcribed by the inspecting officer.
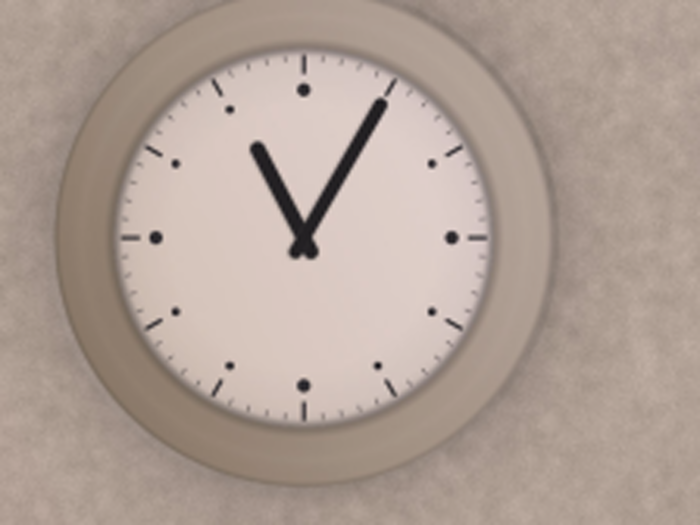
11:05
